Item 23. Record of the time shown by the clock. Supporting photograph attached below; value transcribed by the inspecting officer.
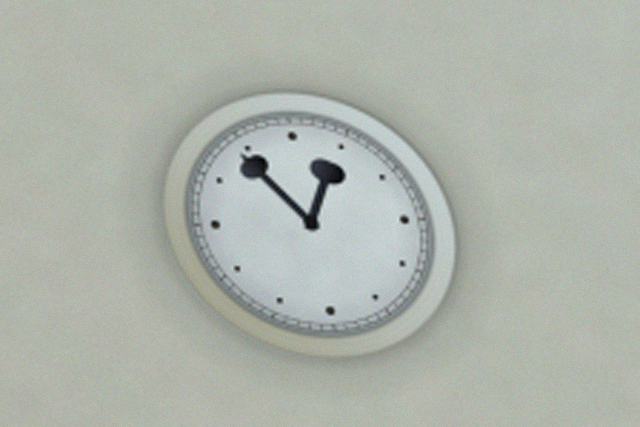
12:54
